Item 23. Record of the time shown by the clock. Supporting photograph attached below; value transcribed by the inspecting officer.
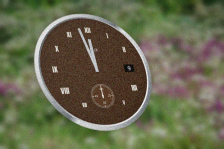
11:58
